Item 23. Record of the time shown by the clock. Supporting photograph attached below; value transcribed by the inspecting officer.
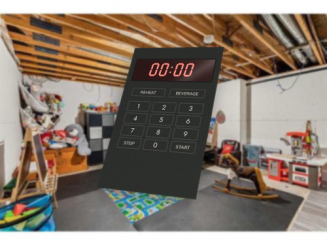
0:00
